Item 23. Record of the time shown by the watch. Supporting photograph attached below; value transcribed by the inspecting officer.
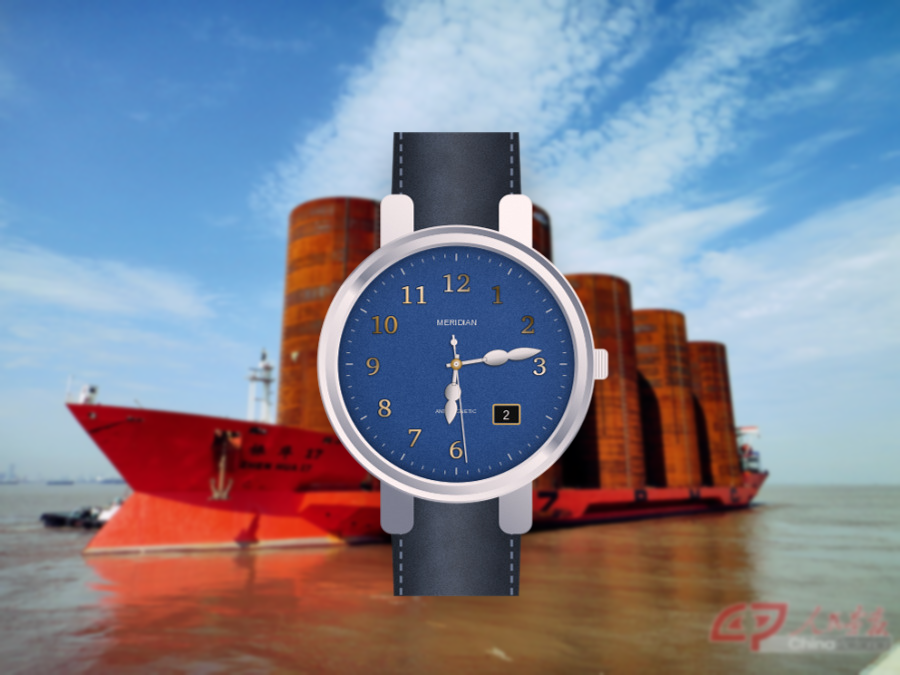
6:13:29
